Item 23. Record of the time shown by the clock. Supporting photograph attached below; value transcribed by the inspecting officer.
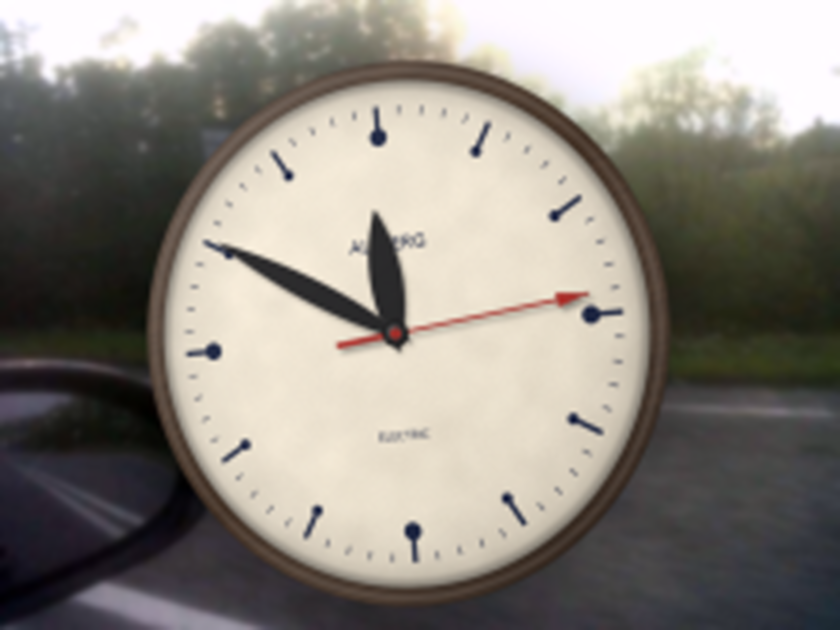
11:50:14
